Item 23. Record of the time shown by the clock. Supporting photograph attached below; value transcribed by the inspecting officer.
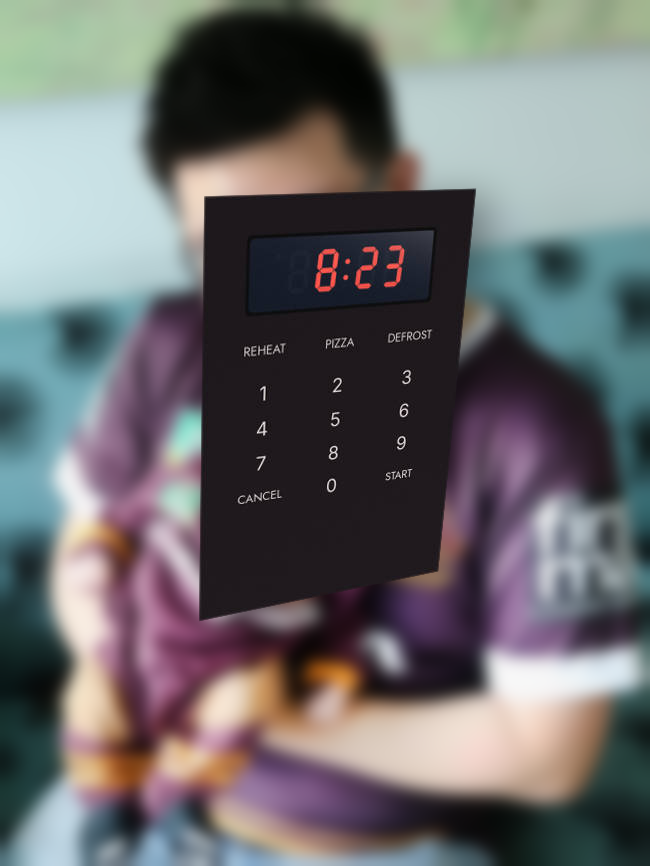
8:23
